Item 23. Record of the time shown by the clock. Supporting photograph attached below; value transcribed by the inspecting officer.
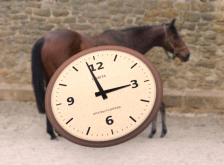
2:58
